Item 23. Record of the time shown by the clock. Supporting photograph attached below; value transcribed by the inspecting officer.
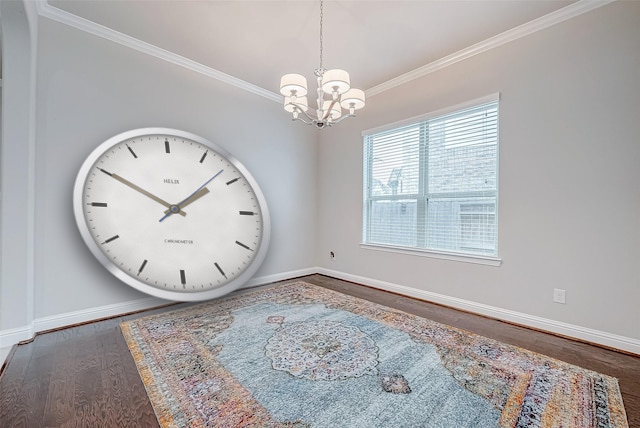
1:50:08
